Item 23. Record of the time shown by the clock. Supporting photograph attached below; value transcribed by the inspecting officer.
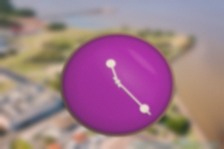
11:23
